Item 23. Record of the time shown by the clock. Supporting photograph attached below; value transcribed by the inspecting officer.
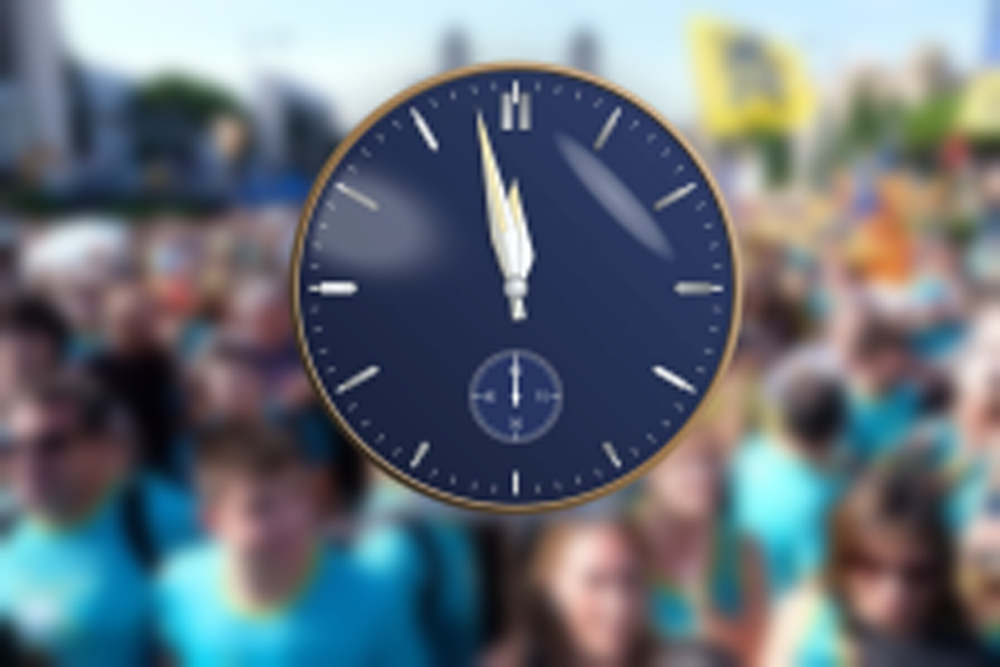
11:58
